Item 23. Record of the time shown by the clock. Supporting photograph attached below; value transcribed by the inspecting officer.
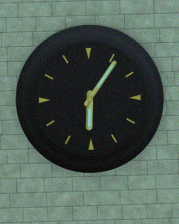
6:06
